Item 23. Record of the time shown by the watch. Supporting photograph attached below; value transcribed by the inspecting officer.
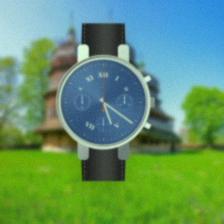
5:21
